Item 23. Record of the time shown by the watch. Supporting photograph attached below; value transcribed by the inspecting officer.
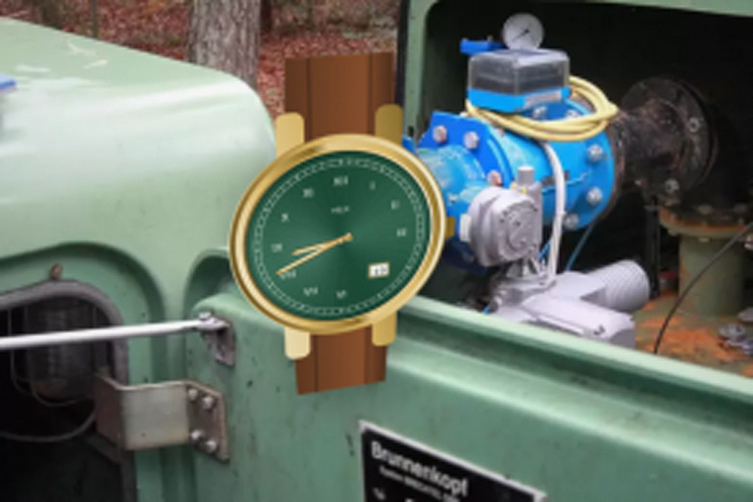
8:41
